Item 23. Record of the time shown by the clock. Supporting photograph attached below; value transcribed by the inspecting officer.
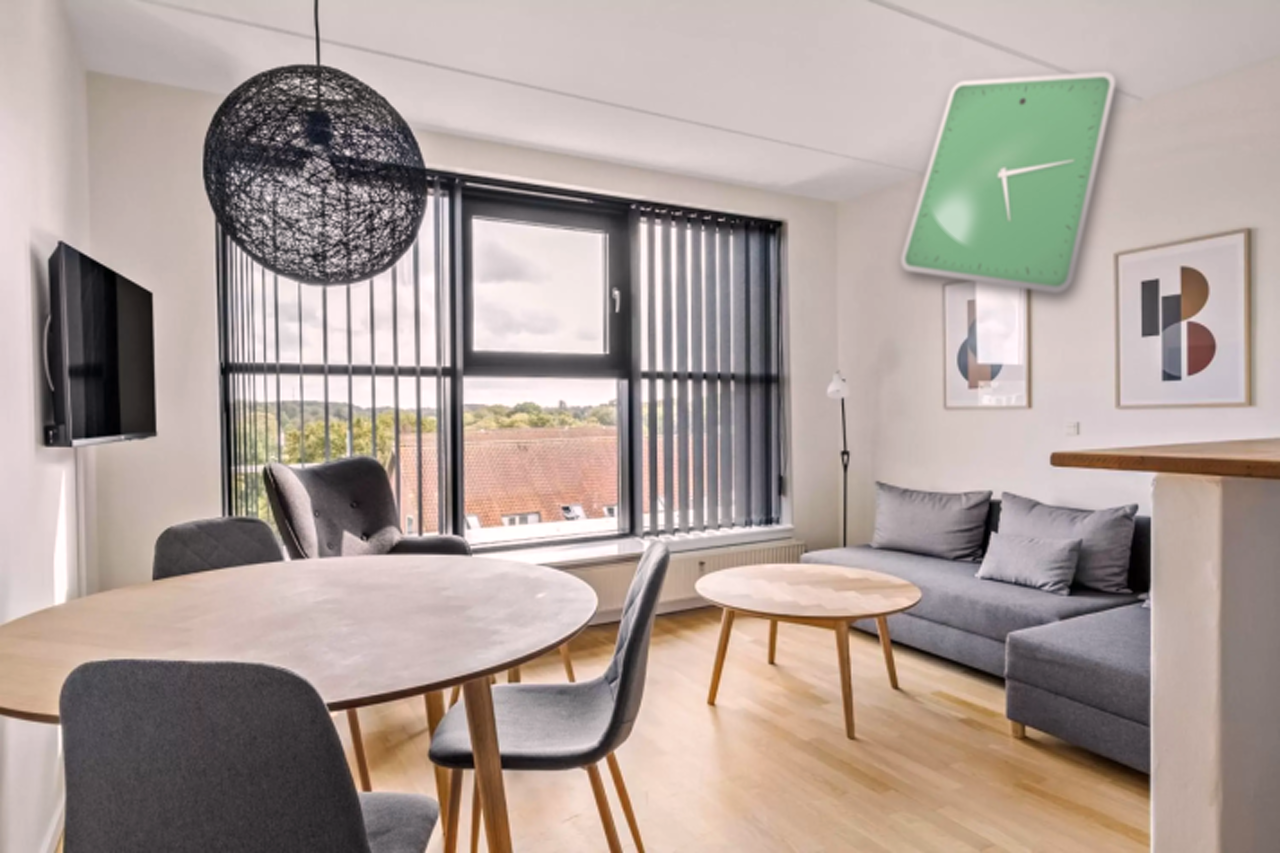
5:13
